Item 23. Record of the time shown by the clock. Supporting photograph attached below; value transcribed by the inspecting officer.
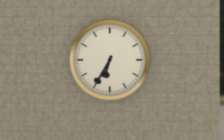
6:35
